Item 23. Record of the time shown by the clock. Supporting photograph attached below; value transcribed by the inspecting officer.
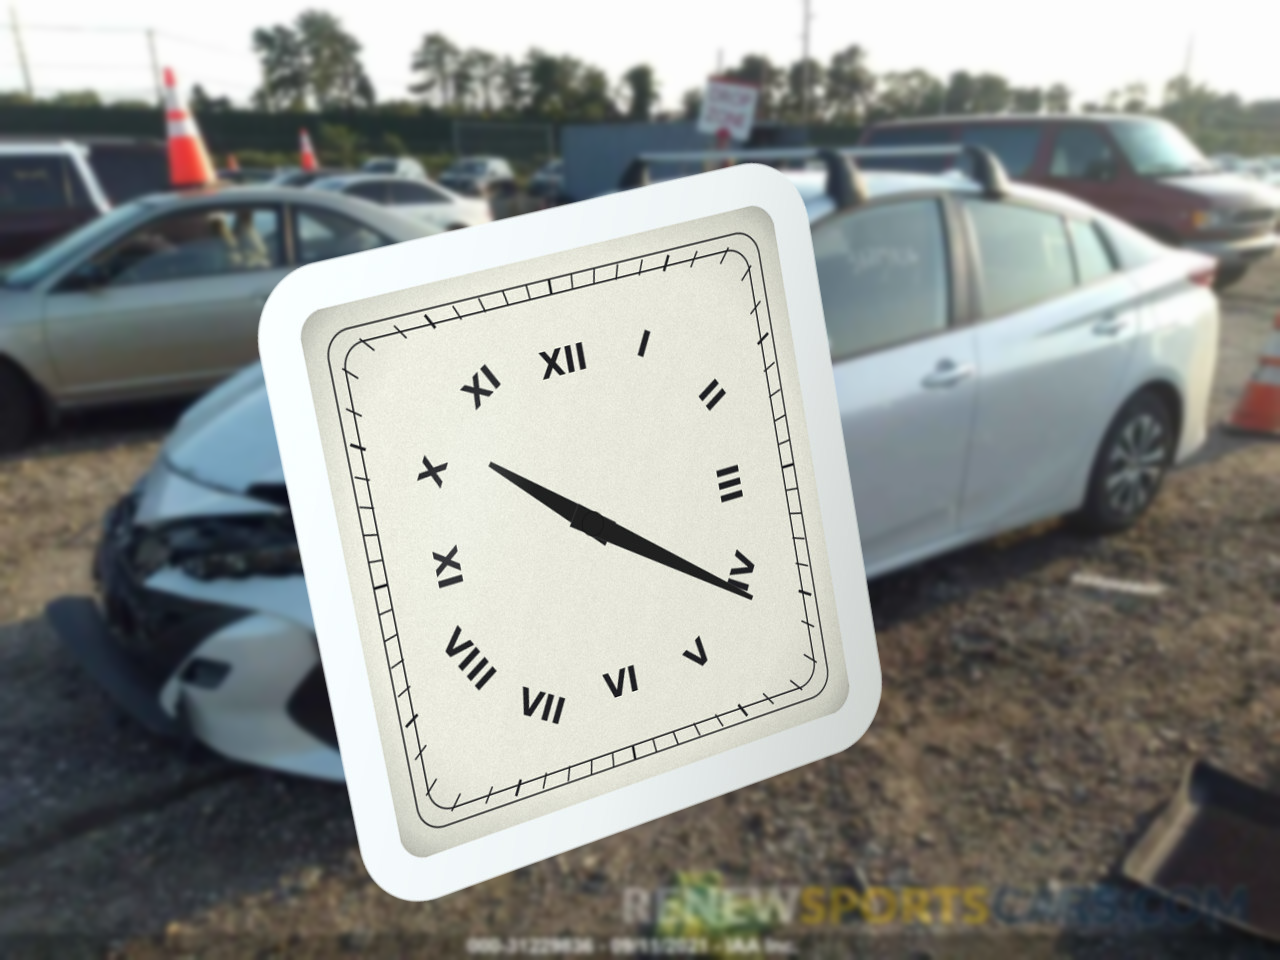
10:21
